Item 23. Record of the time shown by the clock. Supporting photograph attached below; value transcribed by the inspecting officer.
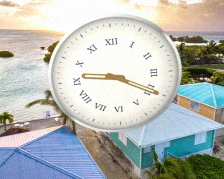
9:20
